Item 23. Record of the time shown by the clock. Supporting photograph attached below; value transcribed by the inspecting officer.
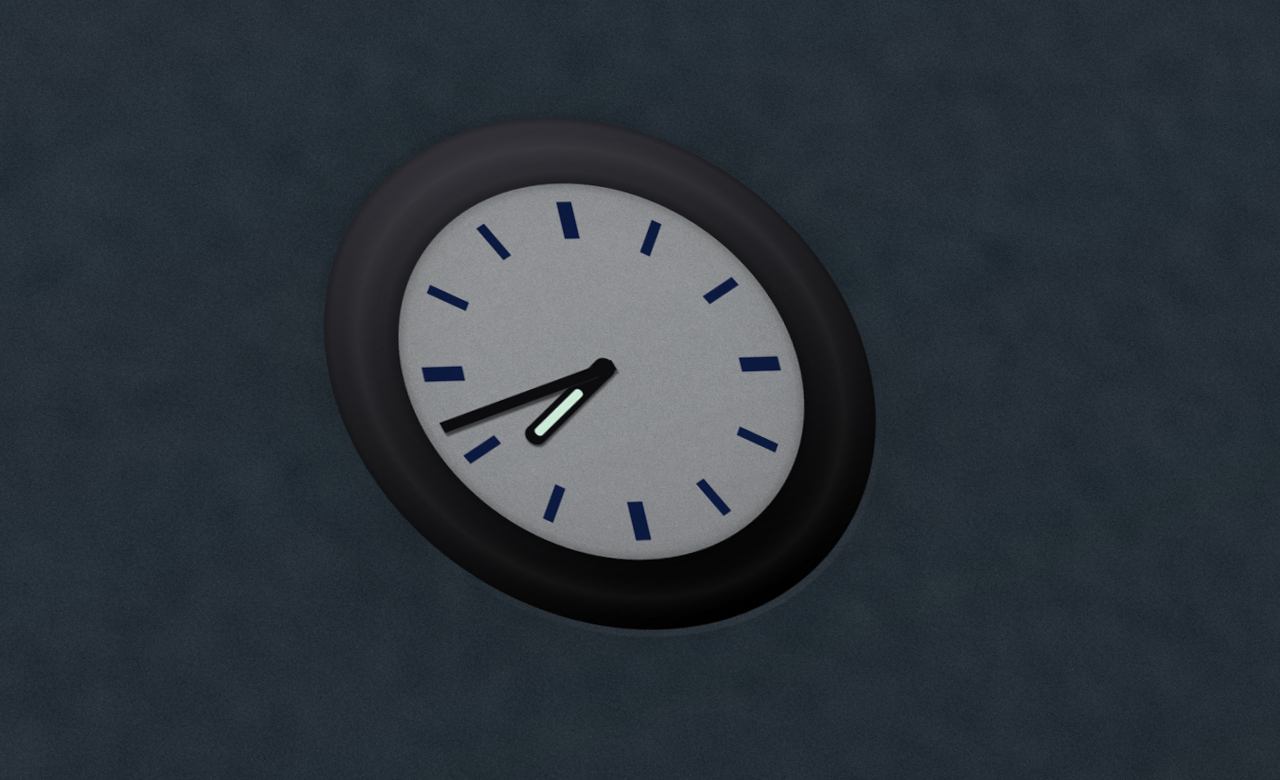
7:42
